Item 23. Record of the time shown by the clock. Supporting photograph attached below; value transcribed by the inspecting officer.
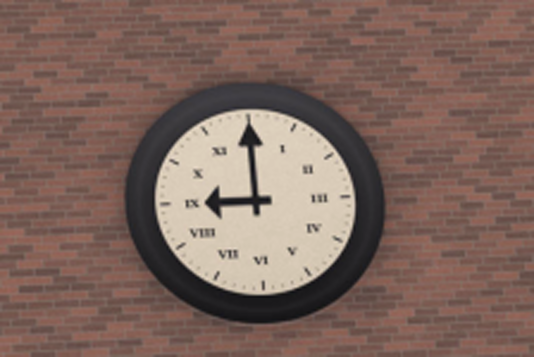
9:00
